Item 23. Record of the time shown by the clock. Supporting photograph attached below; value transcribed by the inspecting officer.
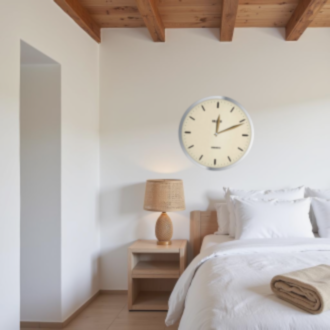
12:11
